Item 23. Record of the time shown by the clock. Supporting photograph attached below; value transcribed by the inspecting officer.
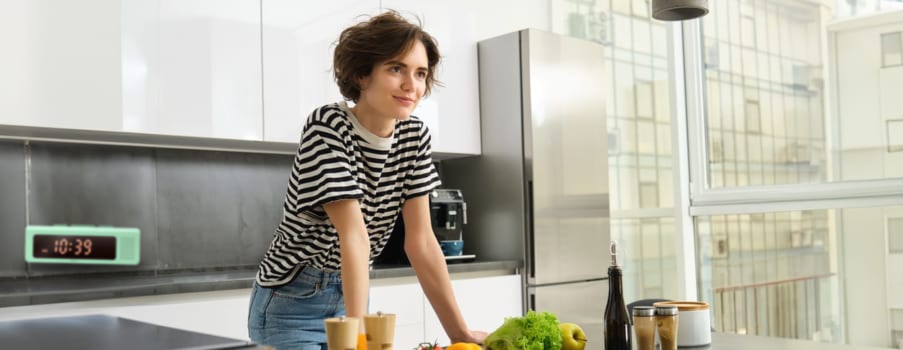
10:39
